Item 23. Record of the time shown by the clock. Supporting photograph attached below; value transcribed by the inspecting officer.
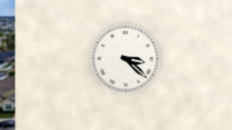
3:22
